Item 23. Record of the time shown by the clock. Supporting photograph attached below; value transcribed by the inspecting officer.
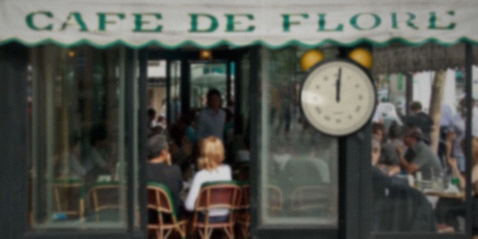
12:01
